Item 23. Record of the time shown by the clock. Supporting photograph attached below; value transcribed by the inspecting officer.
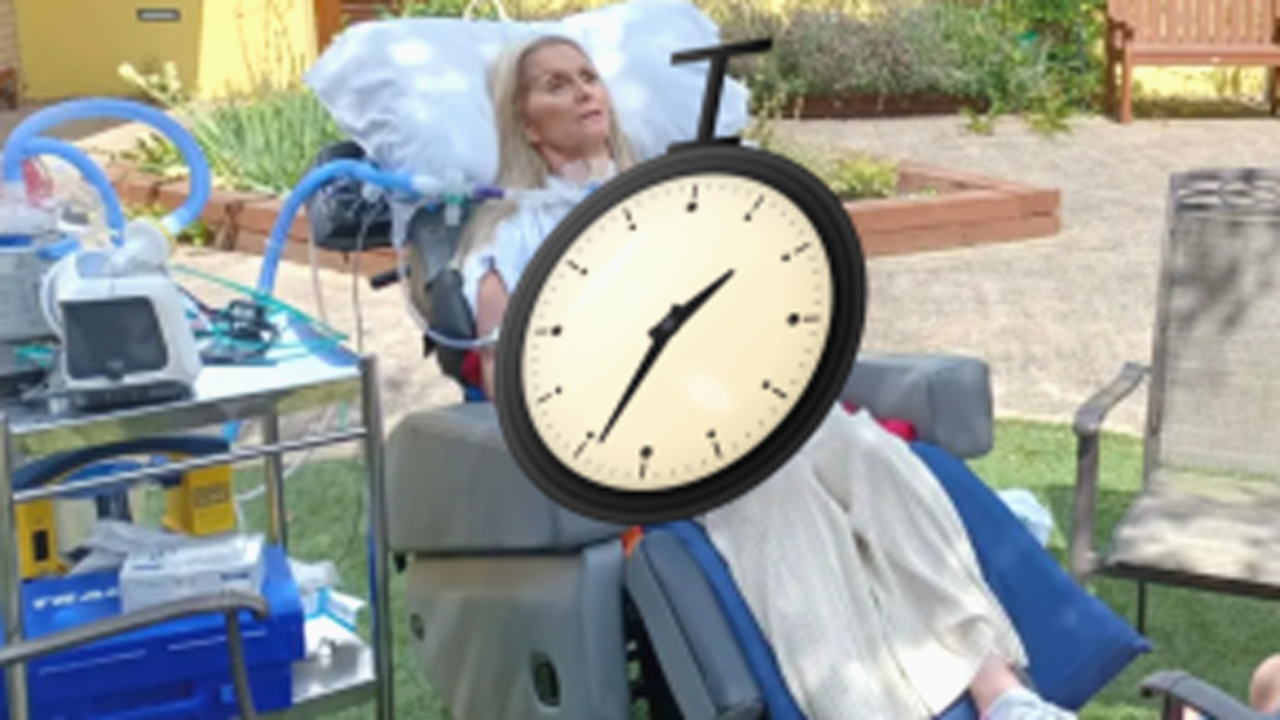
1:34
